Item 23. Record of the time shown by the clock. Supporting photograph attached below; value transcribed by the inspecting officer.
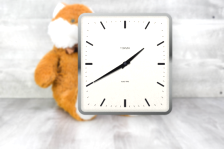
1:40
